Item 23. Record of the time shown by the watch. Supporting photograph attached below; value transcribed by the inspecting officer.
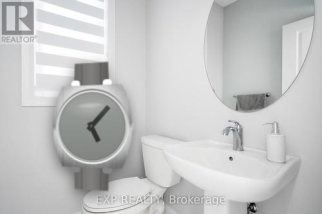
5:07
